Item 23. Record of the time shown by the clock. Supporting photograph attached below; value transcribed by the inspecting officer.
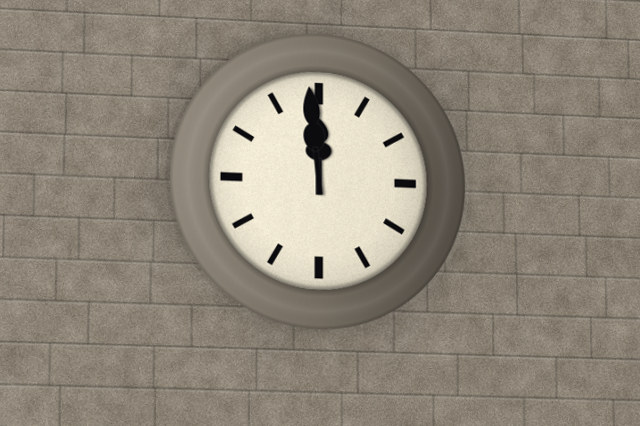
11:59
